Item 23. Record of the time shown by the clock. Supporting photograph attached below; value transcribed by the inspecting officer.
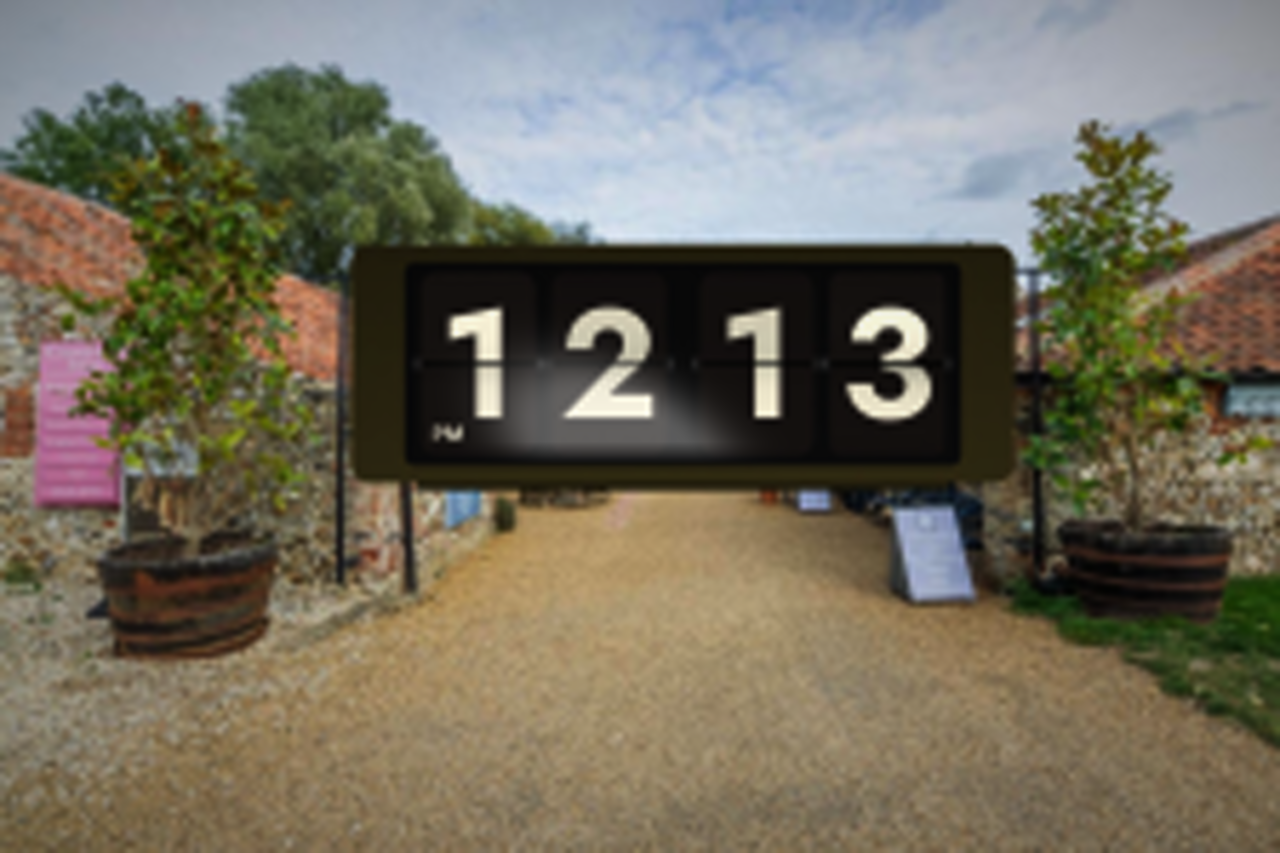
12:13
